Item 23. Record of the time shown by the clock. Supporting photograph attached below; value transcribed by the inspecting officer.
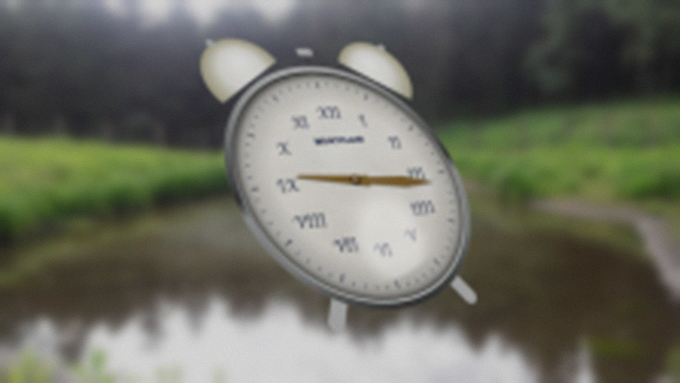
9:16
